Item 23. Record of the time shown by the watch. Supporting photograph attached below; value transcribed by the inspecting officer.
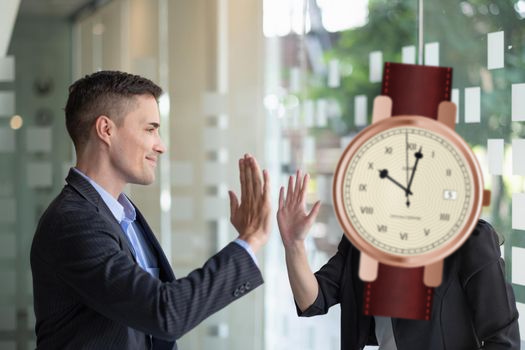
10:01:59
